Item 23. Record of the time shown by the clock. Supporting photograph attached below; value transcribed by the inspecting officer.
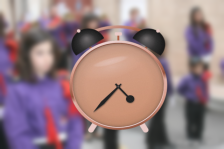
4:37
